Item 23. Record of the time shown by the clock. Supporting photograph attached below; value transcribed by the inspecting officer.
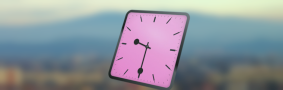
9:30
